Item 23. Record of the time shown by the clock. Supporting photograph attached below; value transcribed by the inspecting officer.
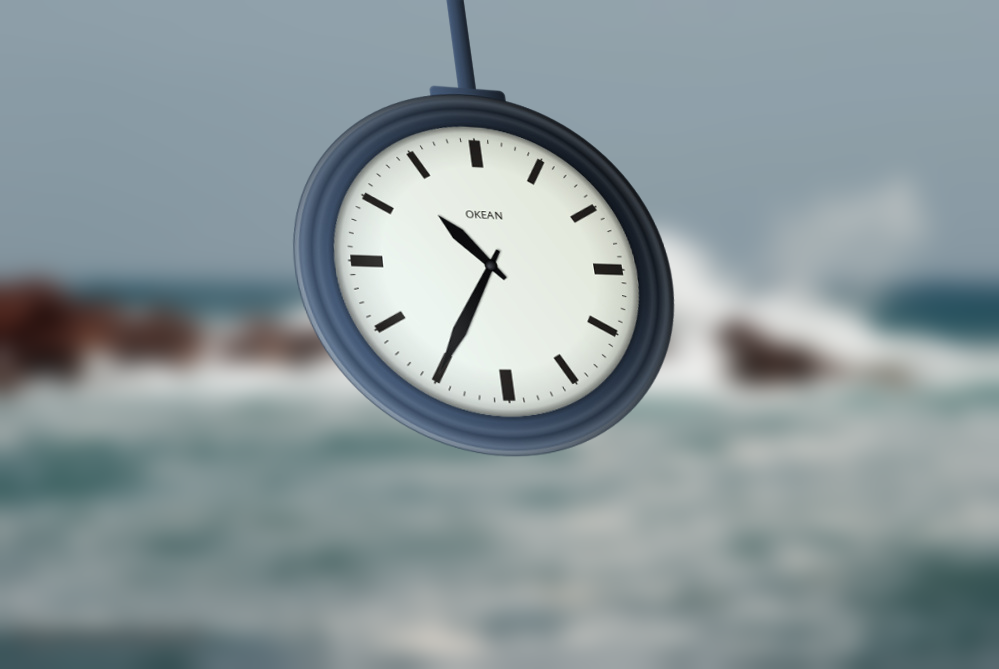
10:35
